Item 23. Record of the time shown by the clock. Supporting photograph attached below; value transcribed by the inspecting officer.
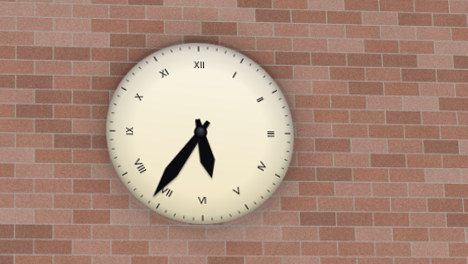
5:36
